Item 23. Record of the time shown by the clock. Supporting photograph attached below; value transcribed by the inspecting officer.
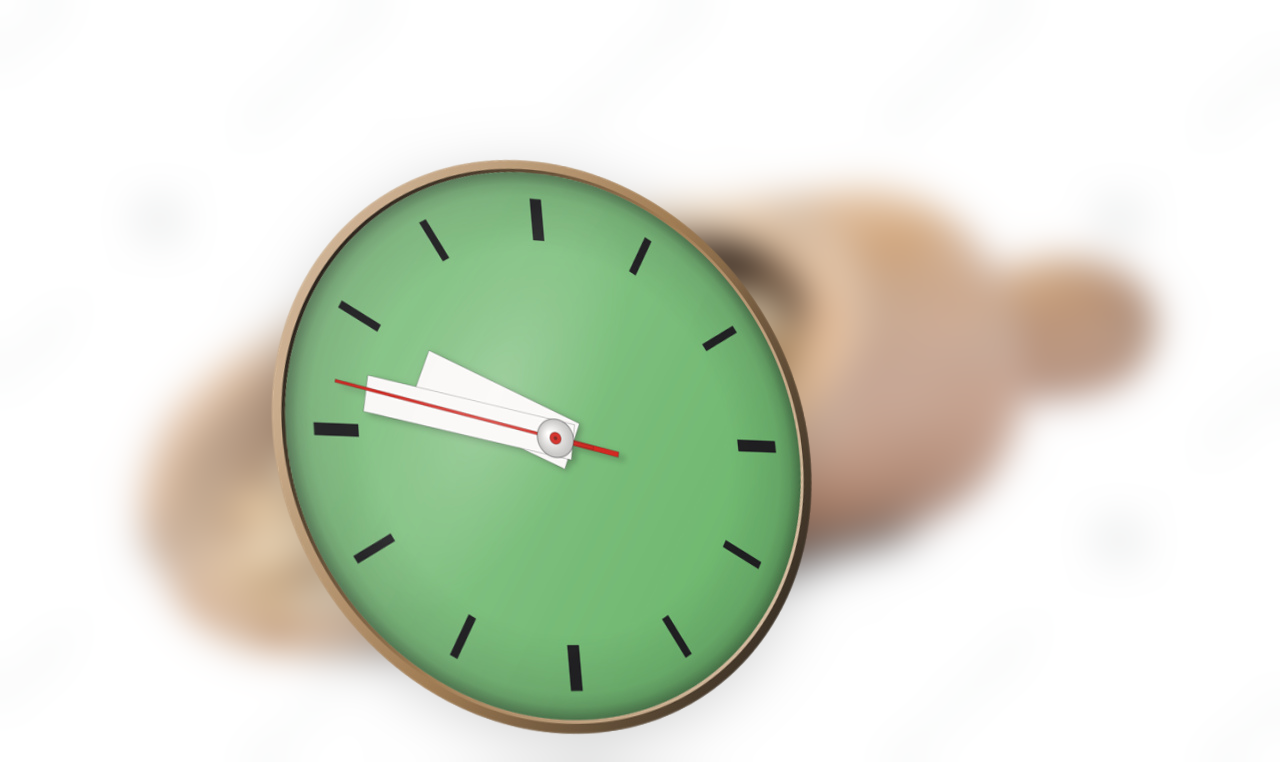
9:46:47
